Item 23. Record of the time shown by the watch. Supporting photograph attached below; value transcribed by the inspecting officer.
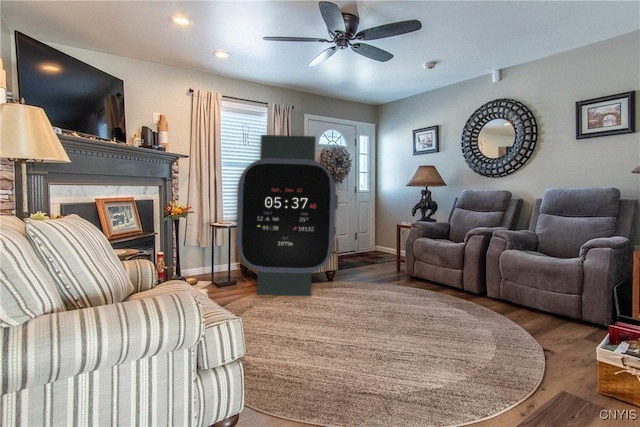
5:37
